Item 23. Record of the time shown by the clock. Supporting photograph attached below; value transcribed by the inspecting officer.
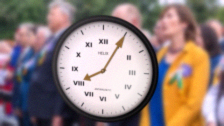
8:05
